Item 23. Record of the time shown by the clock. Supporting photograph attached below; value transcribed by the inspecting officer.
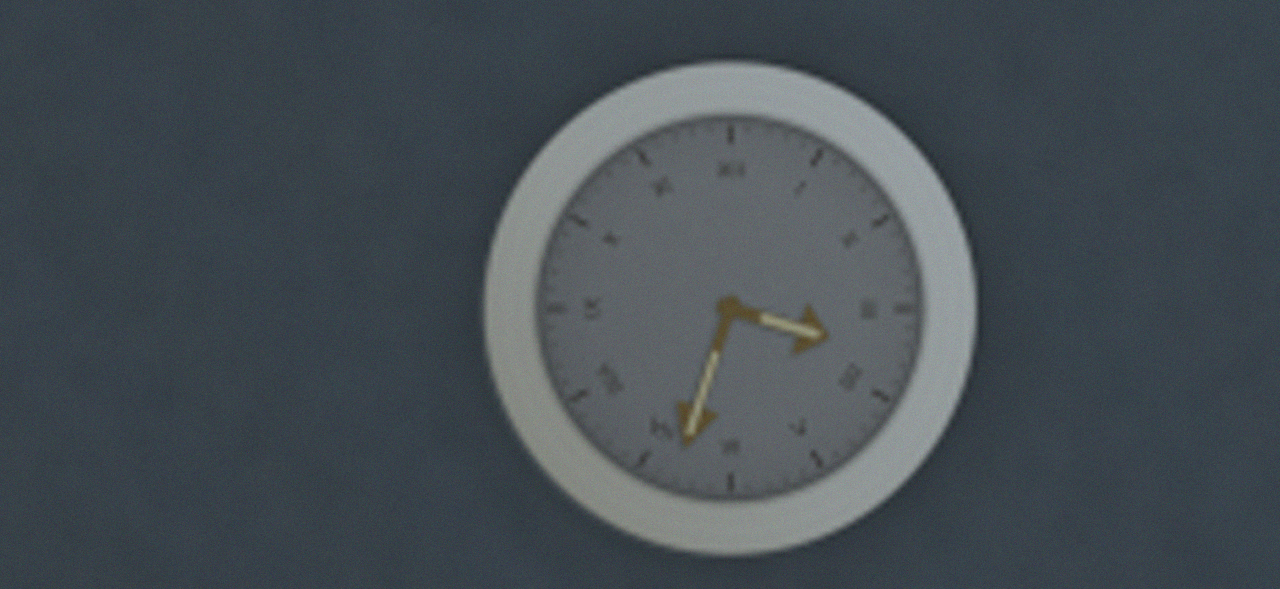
3:33
